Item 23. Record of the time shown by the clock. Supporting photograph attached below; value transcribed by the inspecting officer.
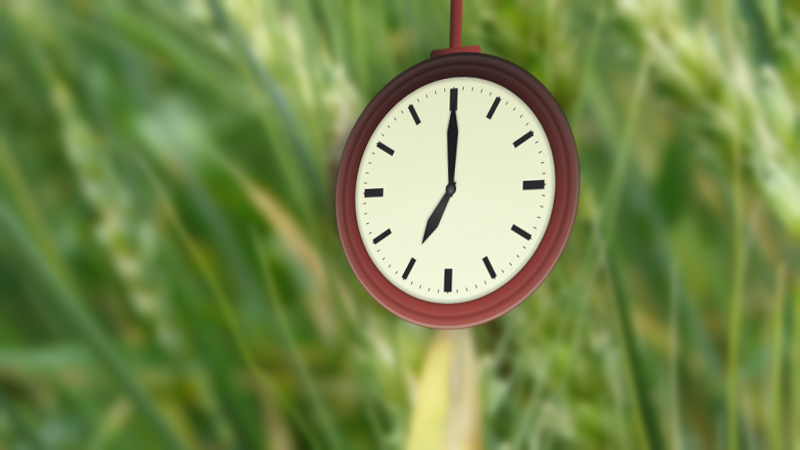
7:00
